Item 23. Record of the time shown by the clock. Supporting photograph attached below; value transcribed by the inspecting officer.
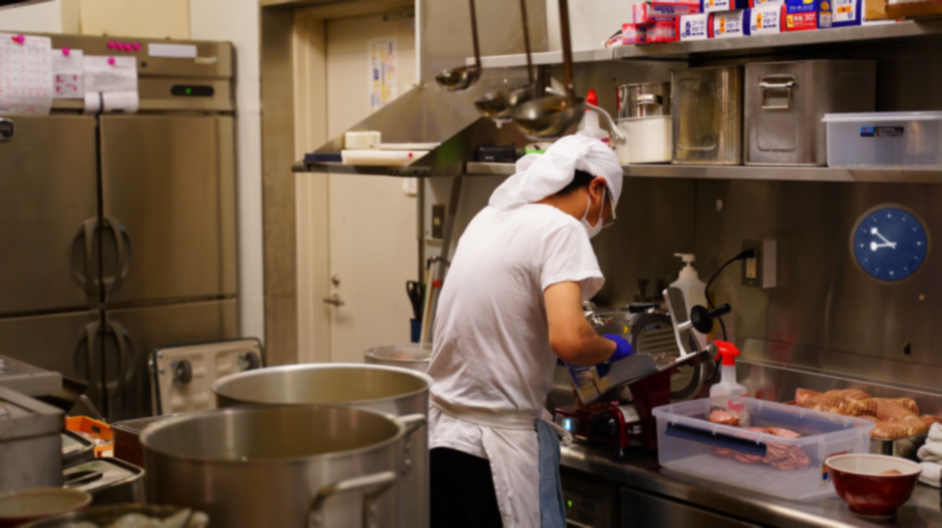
8:52
